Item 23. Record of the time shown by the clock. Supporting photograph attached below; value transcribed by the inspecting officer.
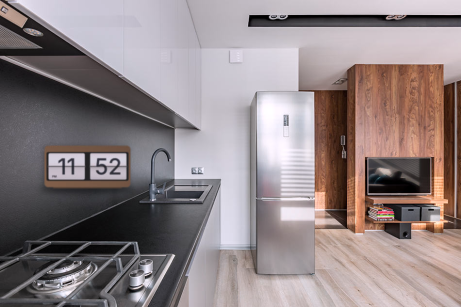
11:52
